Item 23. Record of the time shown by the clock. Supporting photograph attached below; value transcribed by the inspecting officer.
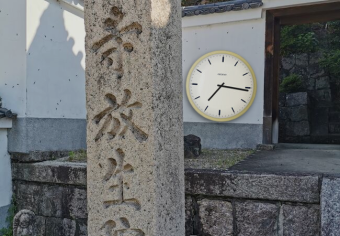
7:16
